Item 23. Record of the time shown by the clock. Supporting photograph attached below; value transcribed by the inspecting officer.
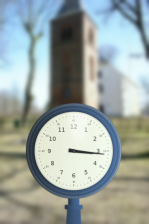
3:16
